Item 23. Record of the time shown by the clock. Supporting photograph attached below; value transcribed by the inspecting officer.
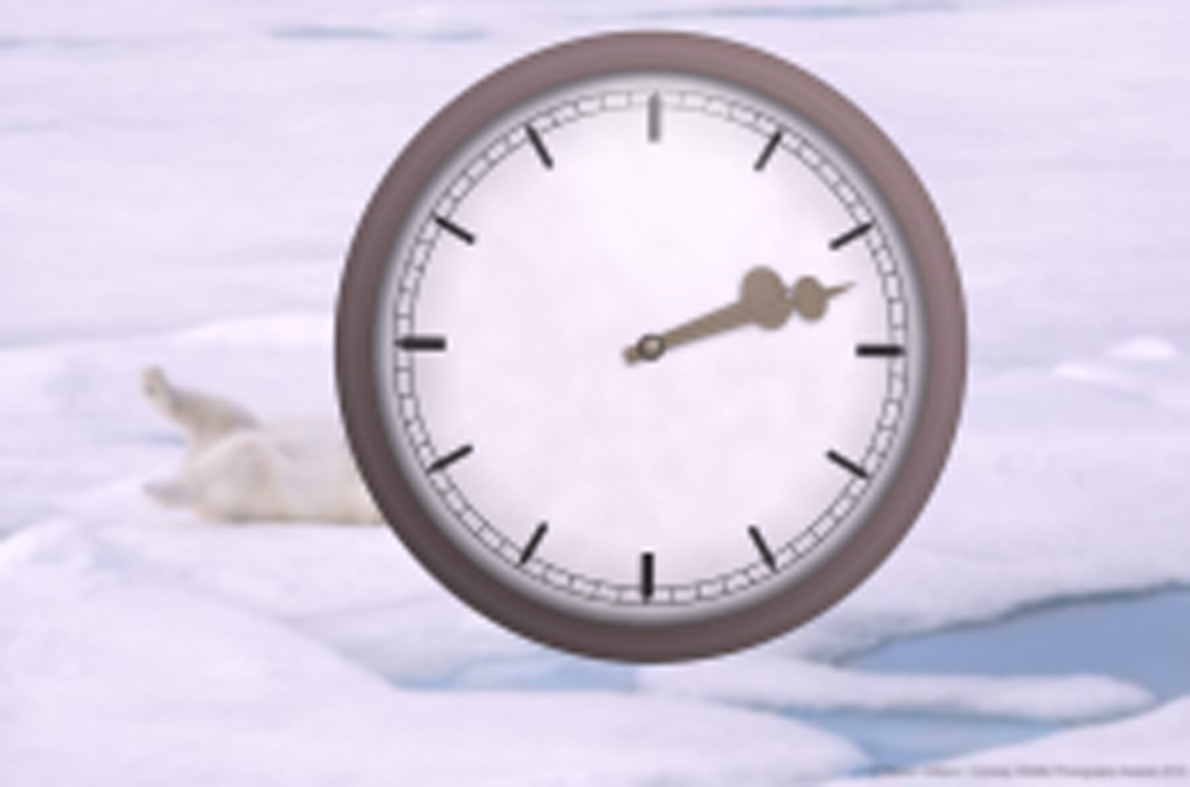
2:12
